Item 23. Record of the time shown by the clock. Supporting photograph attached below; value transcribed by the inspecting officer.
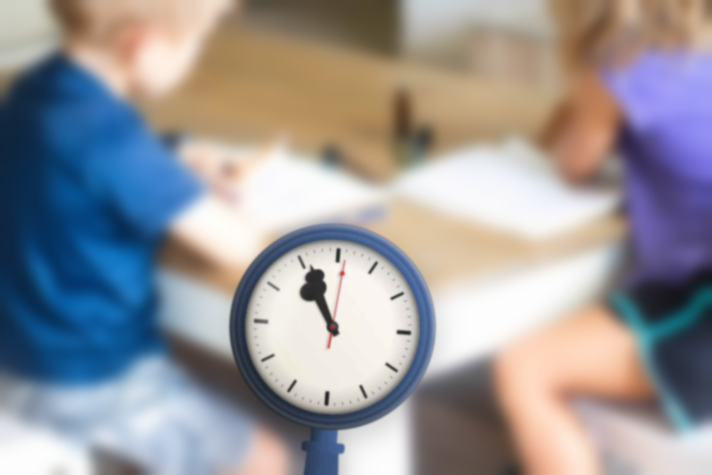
10:56:01
